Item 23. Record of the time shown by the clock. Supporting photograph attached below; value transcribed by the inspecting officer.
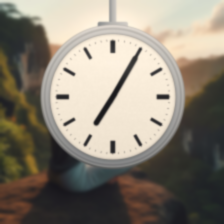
7:05
